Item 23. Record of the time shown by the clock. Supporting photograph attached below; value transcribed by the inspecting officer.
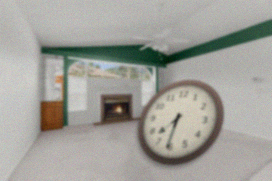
7:31
